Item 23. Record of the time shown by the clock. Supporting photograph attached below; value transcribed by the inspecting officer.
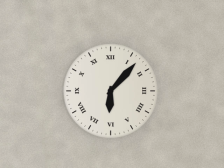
6:07
